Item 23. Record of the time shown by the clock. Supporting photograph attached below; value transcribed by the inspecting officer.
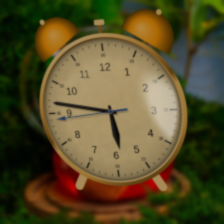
5:46:44
